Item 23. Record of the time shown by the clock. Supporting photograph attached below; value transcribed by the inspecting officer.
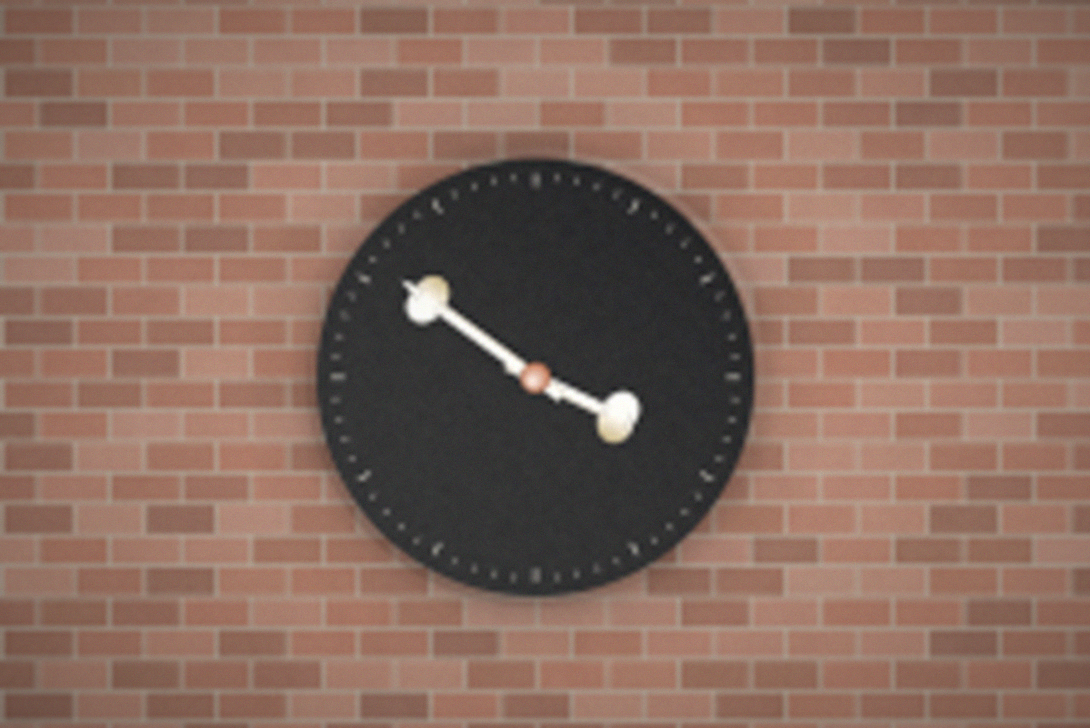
3:51
